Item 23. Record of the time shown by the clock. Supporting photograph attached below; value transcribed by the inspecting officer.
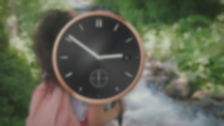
2:51
